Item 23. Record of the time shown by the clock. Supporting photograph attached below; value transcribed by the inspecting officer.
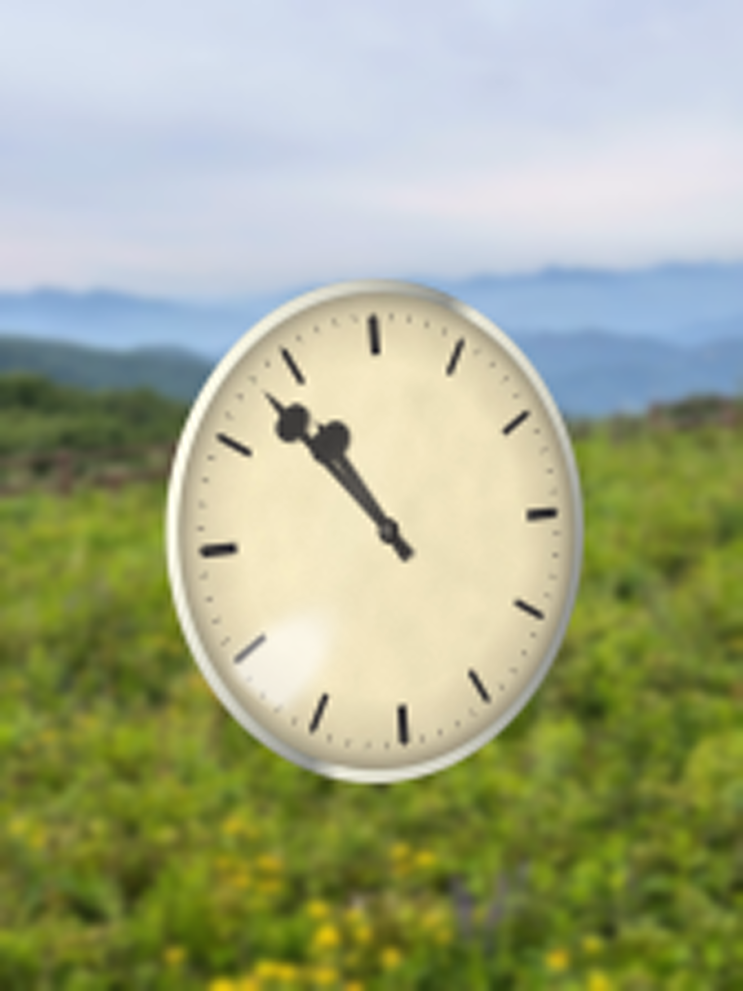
10:53
